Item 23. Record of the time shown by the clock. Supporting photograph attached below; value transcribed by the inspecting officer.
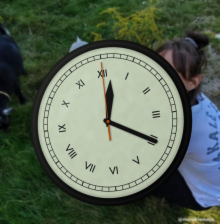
12:20:00
